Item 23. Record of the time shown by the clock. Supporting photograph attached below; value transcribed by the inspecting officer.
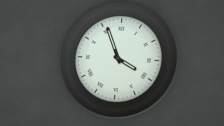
3:56
